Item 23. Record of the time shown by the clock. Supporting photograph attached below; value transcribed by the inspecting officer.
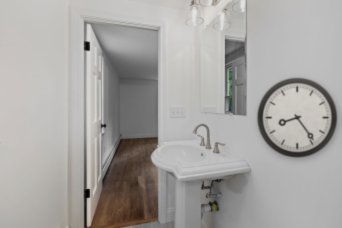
8:24
